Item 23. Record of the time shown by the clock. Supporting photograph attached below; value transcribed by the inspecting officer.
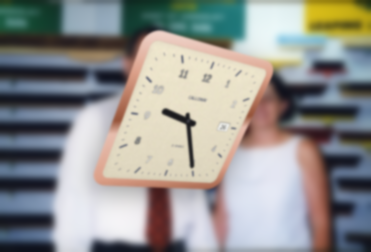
9:25
